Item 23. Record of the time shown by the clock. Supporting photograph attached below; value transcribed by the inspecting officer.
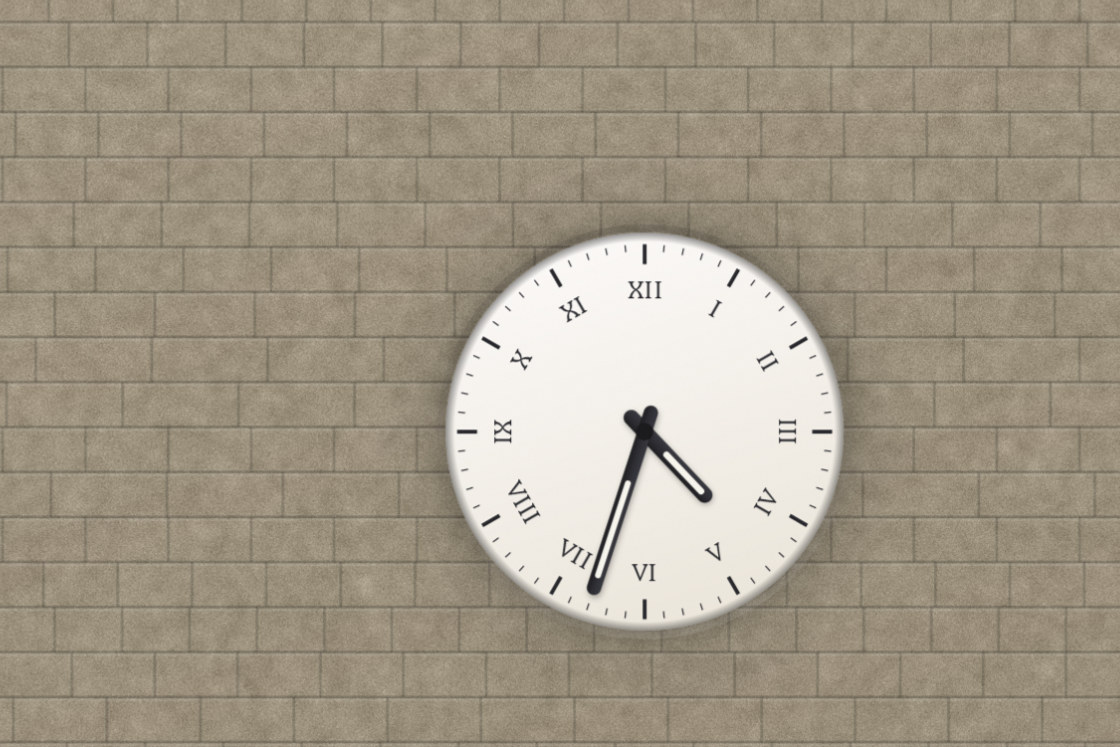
4:33
